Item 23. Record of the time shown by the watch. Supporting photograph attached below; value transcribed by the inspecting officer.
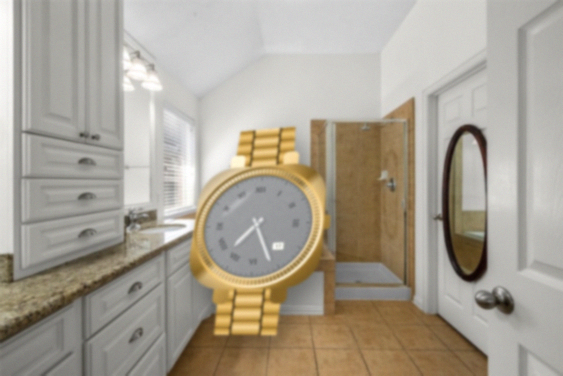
7:26
